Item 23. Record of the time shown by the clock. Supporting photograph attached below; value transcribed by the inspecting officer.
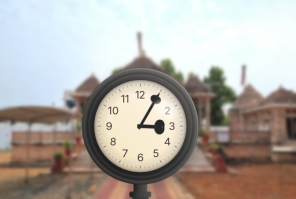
3:05
